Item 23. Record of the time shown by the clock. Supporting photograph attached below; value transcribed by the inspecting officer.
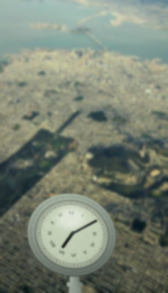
7:10
